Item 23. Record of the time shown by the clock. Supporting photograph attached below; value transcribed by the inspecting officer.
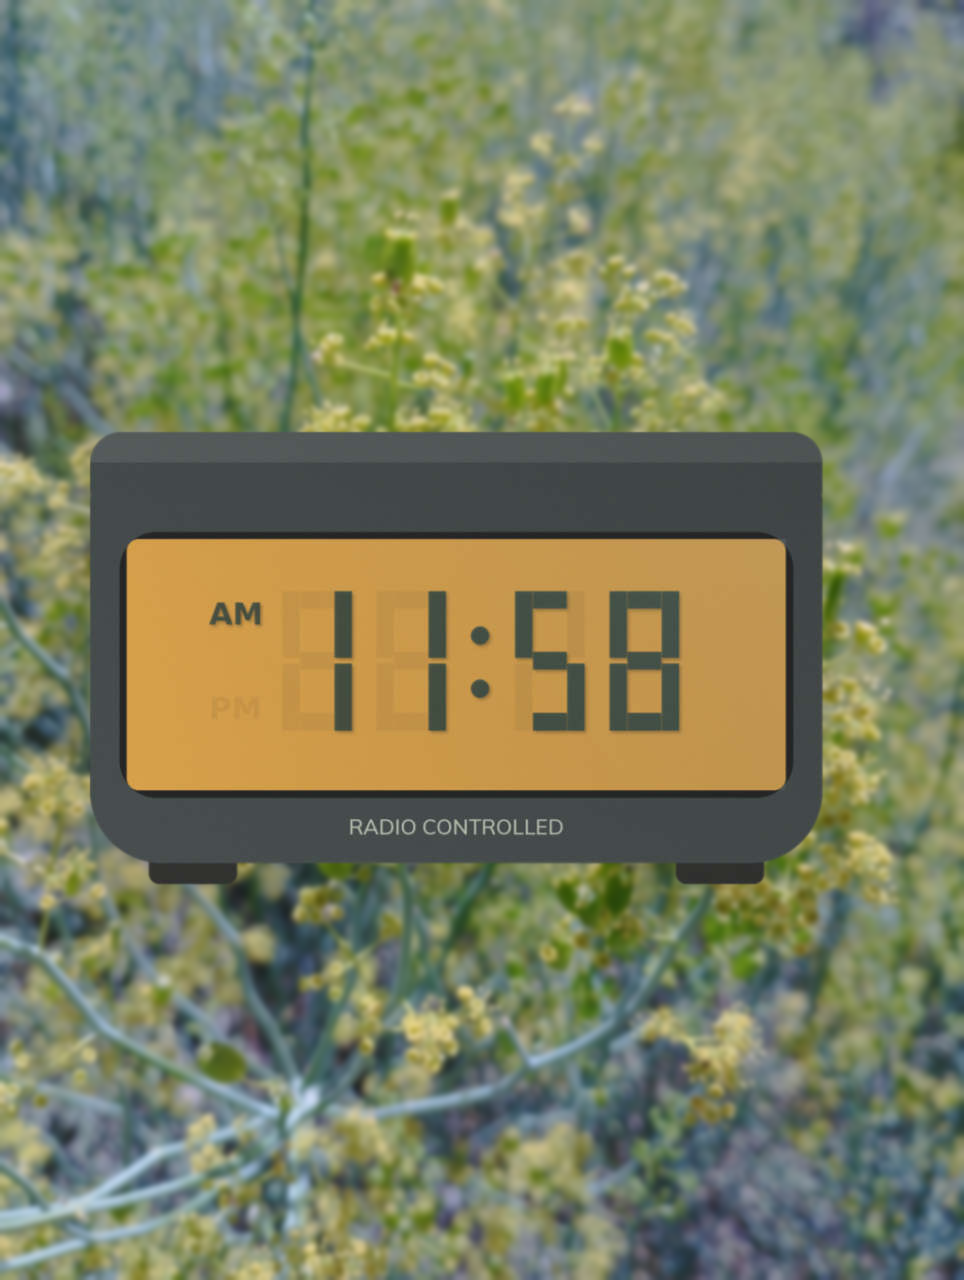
11:58
